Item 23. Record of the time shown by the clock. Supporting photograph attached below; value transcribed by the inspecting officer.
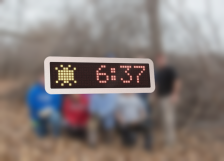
6:37
